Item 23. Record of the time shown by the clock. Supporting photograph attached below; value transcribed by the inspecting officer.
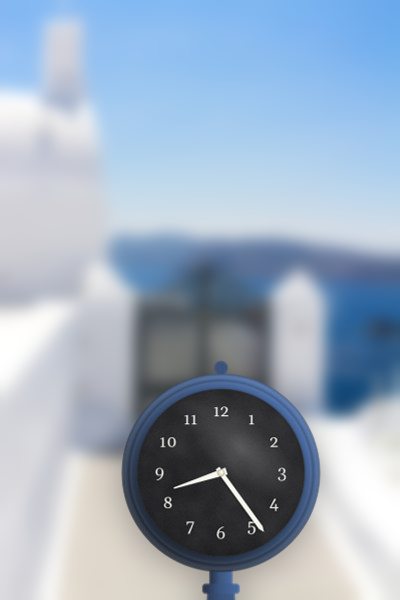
8:24
